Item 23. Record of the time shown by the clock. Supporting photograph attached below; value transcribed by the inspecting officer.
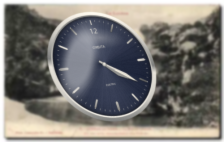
4:21
